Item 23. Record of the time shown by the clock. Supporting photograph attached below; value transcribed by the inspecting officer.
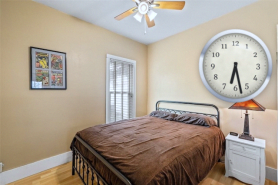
6:28
